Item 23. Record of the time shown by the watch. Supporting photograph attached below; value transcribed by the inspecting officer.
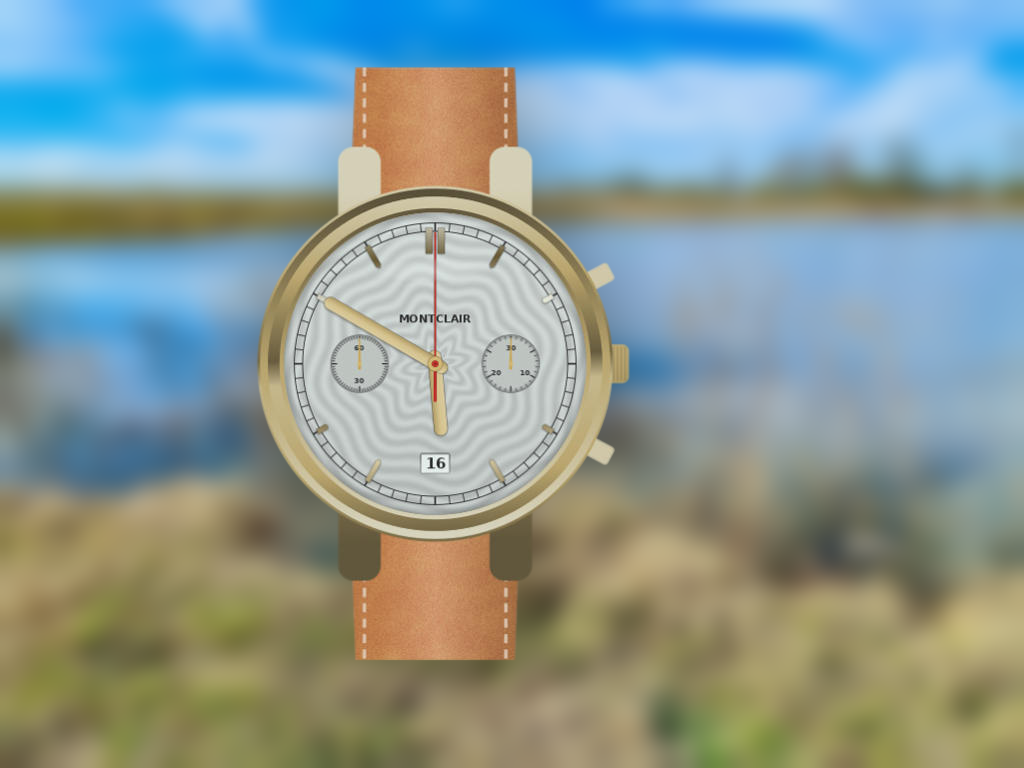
5:50
